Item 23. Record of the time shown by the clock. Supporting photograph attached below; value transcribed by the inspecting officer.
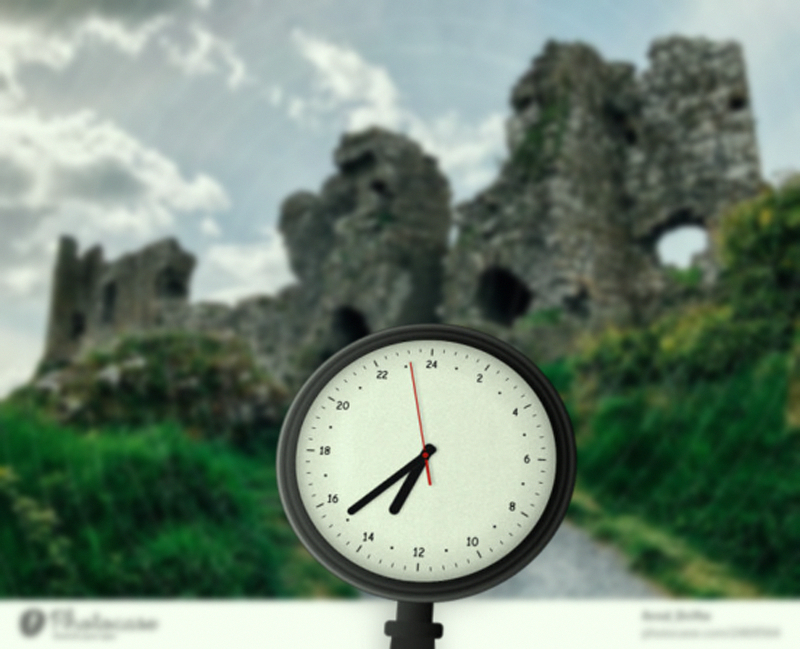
13:37:58
